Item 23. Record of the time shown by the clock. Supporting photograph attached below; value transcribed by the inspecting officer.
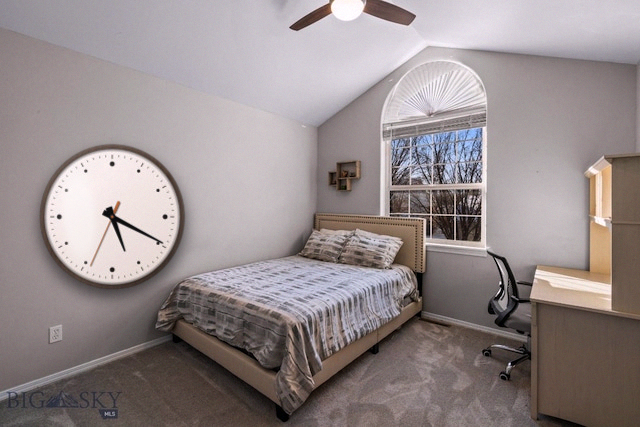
5:19:34
